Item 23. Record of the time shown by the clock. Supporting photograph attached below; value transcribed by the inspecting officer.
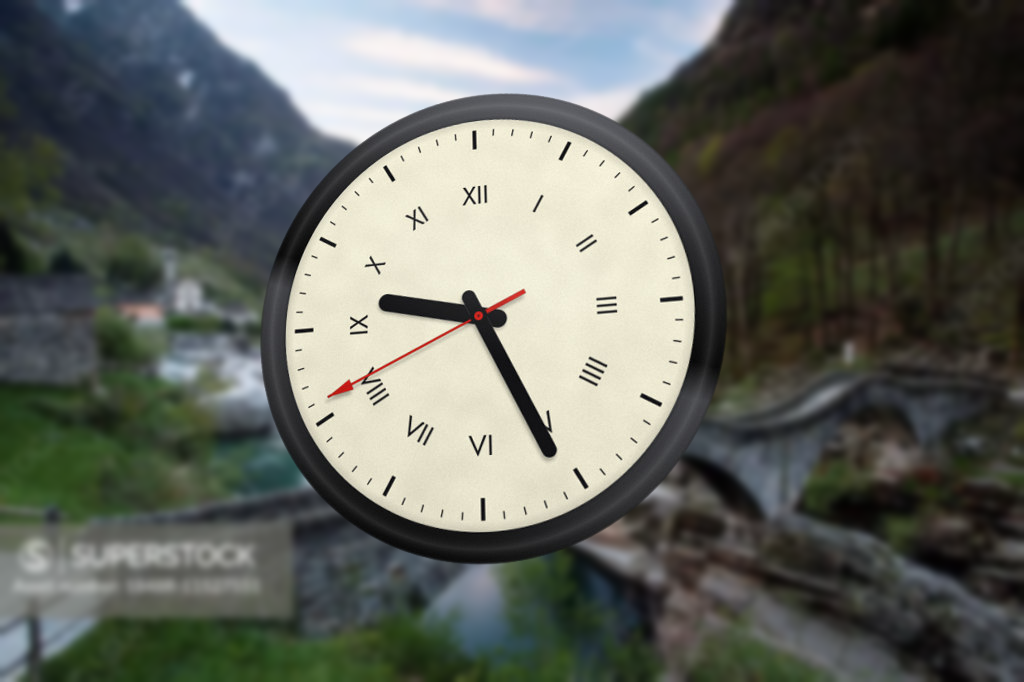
9:25:41
